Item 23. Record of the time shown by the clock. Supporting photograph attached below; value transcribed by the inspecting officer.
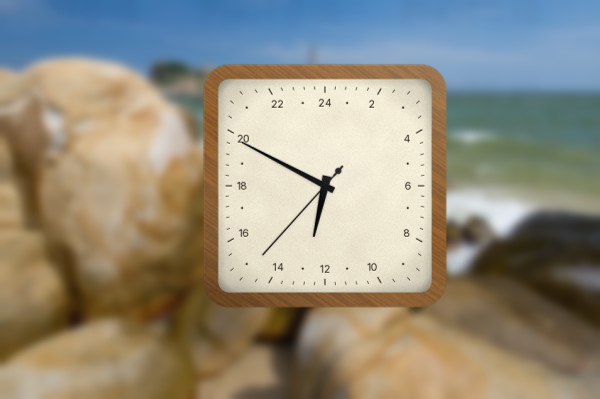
12:49:37
